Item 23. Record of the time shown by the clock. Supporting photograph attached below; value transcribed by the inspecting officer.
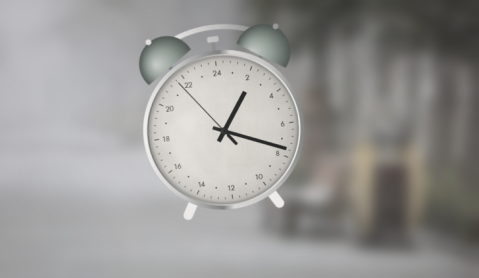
2:18:54
